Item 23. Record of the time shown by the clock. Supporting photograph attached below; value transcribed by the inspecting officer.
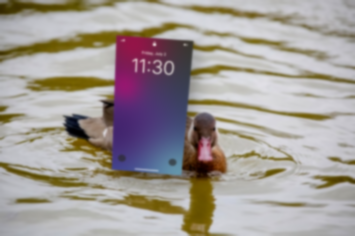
11:30
